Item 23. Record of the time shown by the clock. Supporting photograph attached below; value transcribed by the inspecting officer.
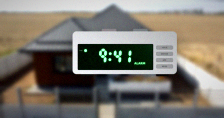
9:41
